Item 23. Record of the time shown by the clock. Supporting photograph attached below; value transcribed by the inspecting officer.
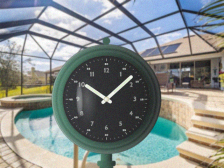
10:08
